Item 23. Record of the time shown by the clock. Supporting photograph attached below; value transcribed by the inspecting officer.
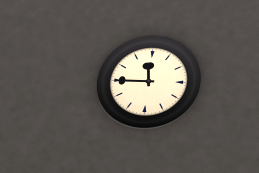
11:45
